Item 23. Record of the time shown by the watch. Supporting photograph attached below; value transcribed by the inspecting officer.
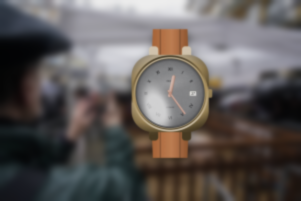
12:24
